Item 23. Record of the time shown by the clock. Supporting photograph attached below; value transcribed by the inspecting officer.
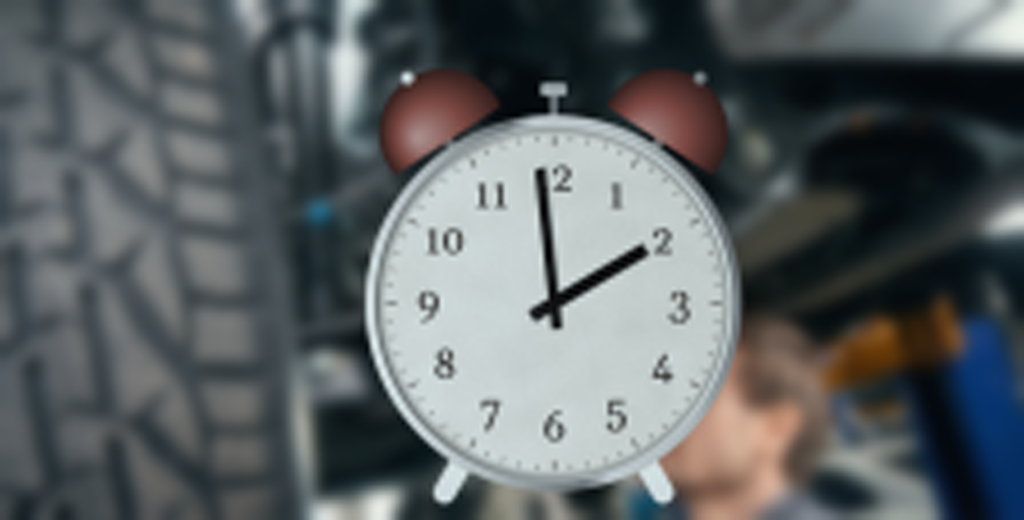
1:59
